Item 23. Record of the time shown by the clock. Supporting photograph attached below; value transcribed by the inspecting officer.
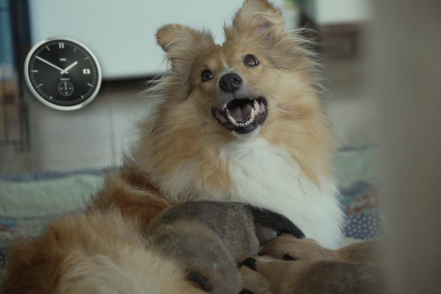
1:50
